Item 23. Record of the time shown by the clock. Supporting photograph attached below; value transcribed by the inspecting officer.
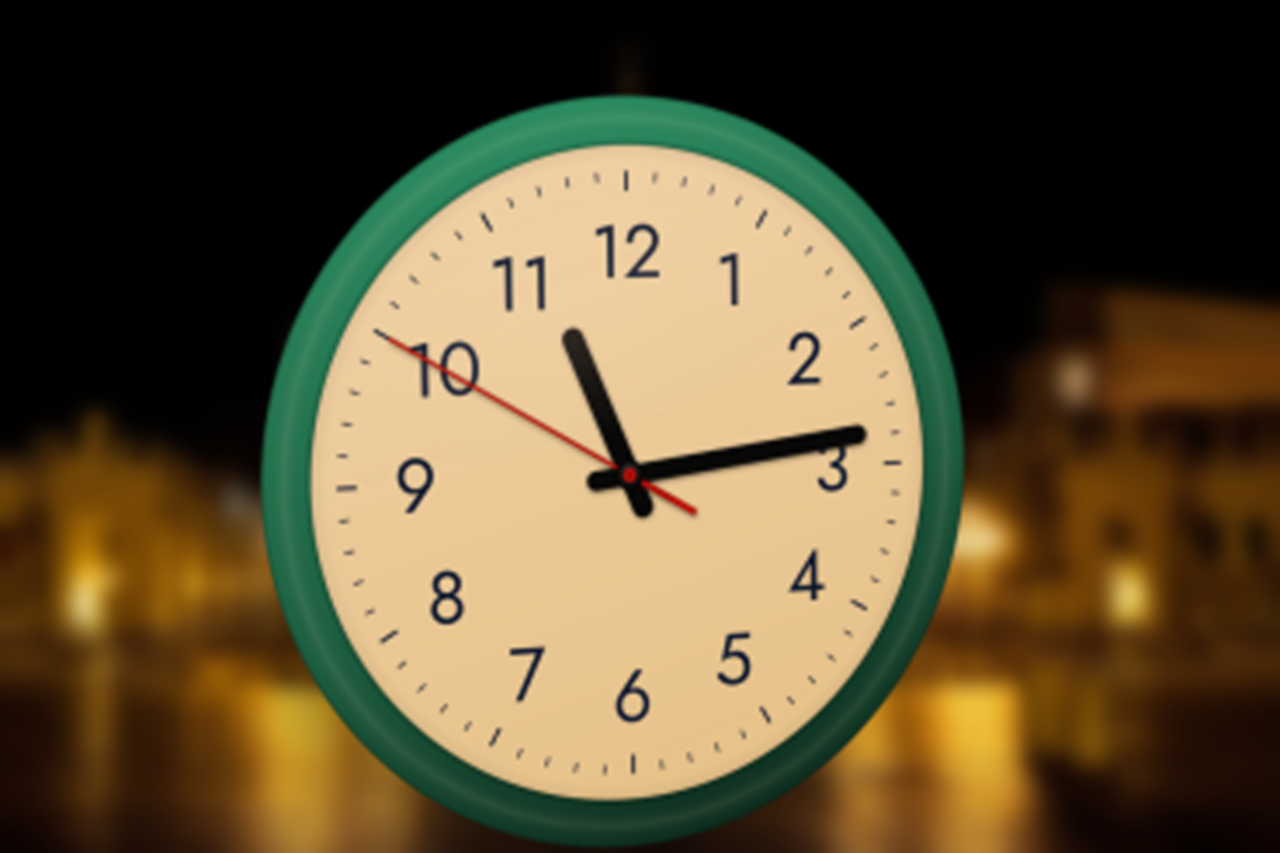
11:13:50
